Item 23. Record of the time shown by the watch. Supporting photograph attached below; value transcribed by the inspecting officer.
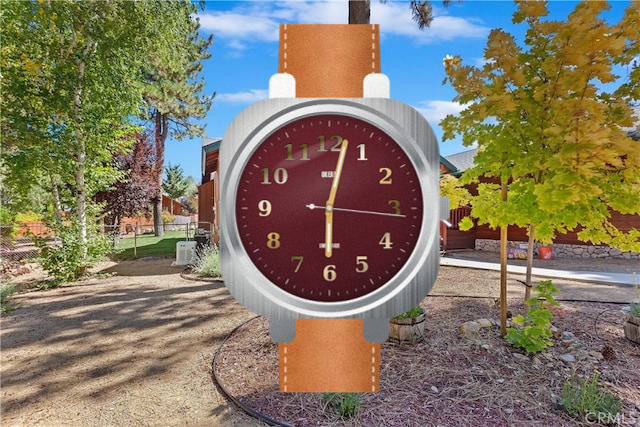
6:02:16
